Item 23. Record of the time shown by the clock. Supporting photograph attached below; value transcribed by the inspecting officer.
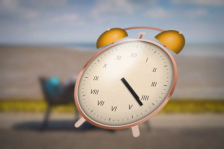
4:22
